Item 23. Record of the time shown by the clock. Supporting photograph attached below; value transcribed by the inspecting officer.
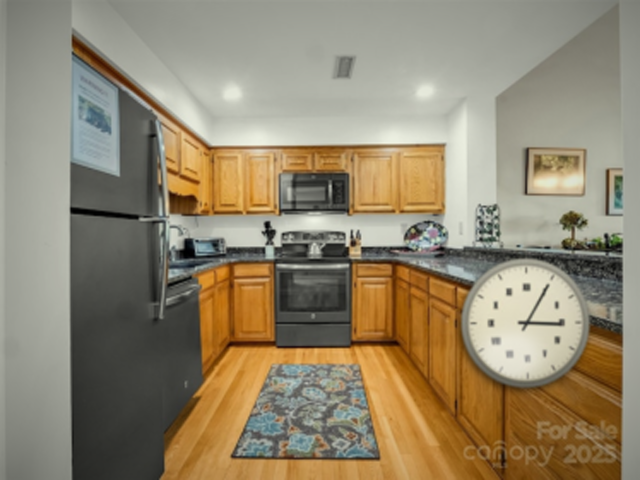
3:05
